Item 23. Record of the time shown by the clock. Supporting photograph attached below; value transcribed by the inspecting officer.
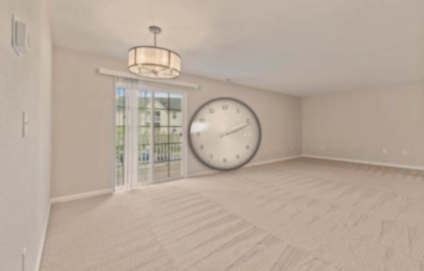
2:11
